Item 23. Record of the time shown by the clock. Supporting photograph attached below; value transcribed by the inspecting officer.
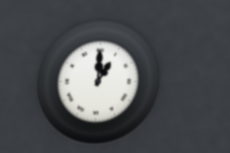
1:00
